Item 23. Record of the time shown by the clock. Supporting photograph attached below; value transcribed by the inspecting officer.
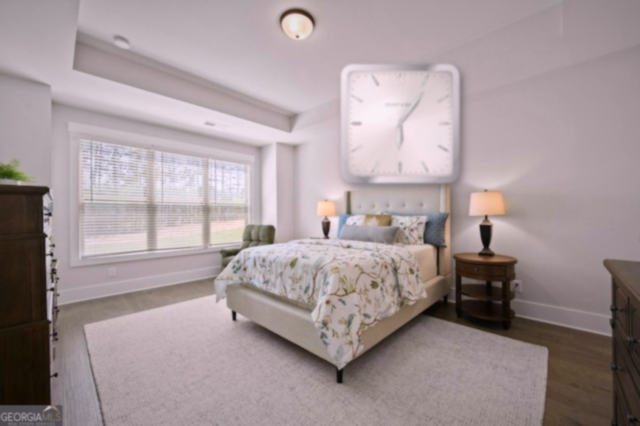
6:06
